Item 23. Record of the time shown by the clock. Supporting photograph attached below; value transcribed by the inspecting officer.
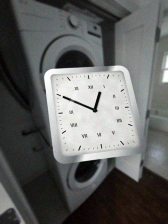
12:50
